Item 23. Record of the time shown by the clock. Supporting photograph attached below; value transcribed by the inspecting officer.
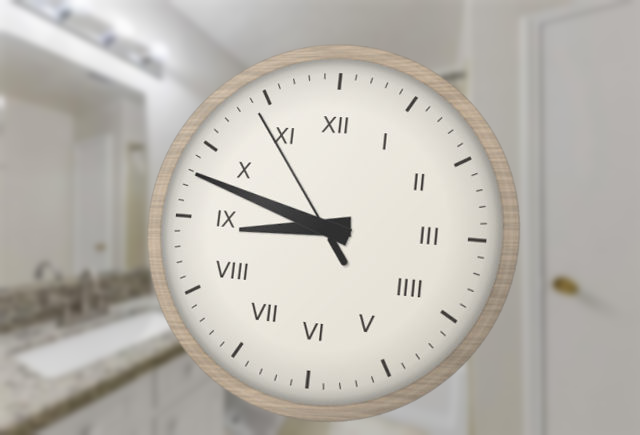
8:47:54
